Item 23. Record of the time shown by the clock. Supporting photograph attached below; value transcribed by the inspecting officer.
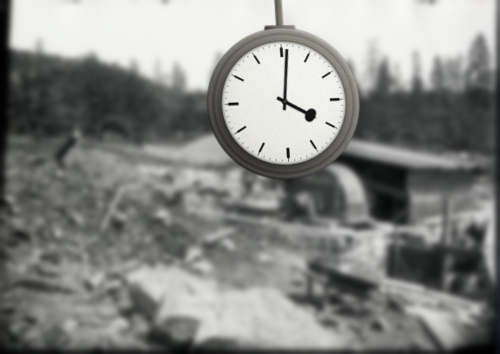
4:01
